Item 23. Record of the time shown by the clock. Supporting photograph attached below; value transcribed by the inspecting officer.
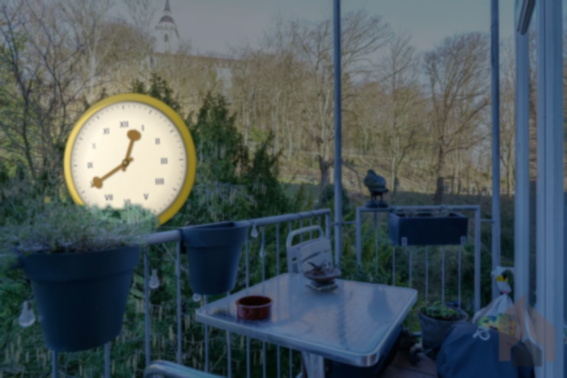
12:40
